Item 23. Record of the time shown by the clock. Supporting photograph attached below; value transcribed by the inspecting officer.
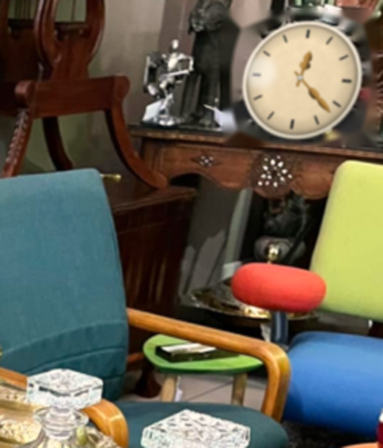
12:22
